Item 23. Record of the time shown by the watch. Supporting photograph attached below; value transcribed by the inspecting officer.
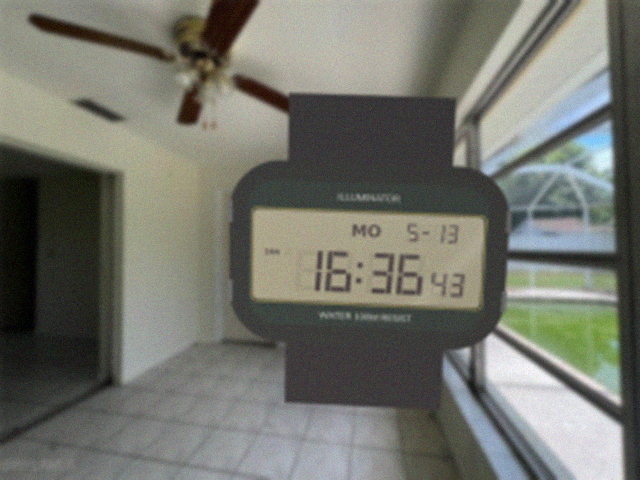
16:36:43
